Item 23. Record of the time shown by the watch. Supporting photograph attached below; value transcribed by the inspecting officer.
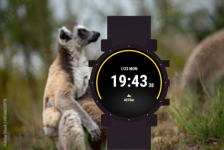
19:43
